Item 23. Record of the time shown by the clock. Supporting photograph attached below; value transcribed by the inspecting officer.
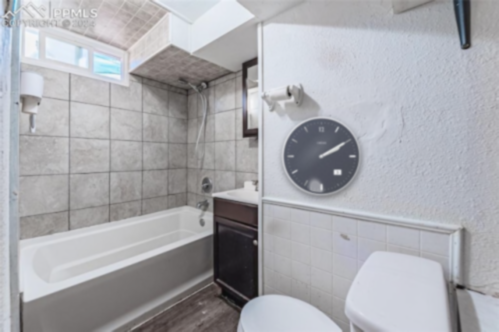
2:10
